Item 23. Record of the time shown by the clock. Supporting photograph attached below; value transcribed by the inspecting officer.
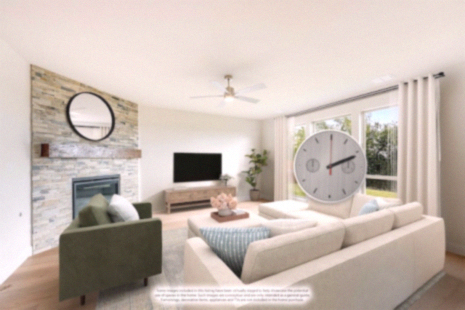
2:11
